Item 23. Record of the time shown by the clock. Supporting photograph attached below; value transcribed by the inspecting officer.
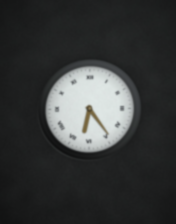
6:24
